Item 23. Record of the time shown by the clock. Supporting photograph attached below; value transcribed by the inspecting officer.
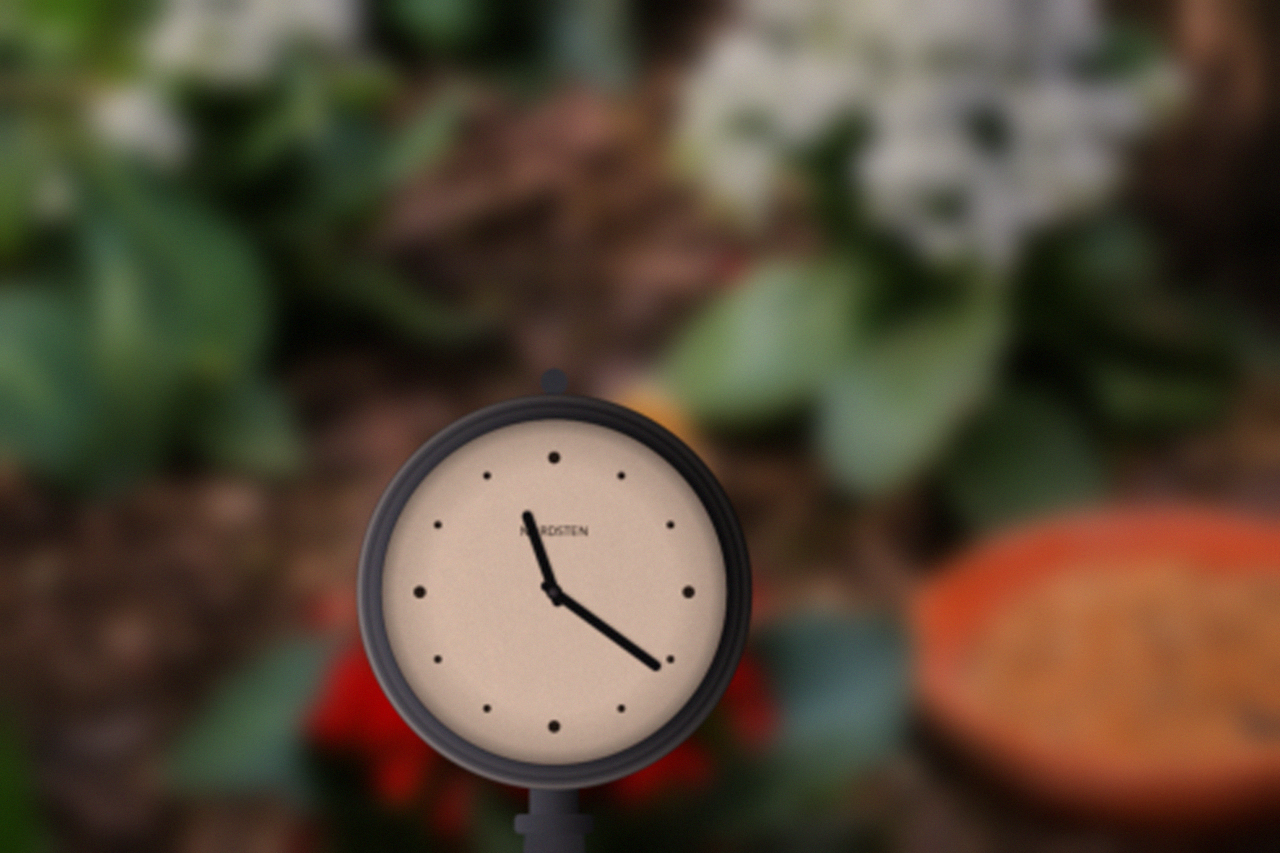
11:21
